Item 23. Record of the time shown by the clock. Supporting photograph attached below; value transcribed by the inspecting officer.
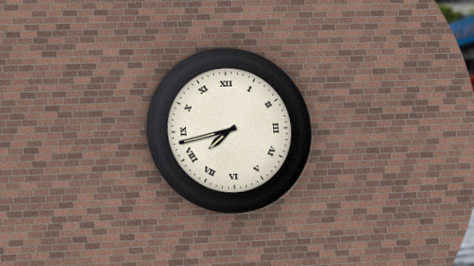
7:43
